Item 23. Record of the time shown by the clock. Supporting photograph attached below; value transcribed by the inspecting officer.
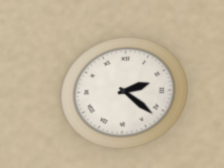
2:22
